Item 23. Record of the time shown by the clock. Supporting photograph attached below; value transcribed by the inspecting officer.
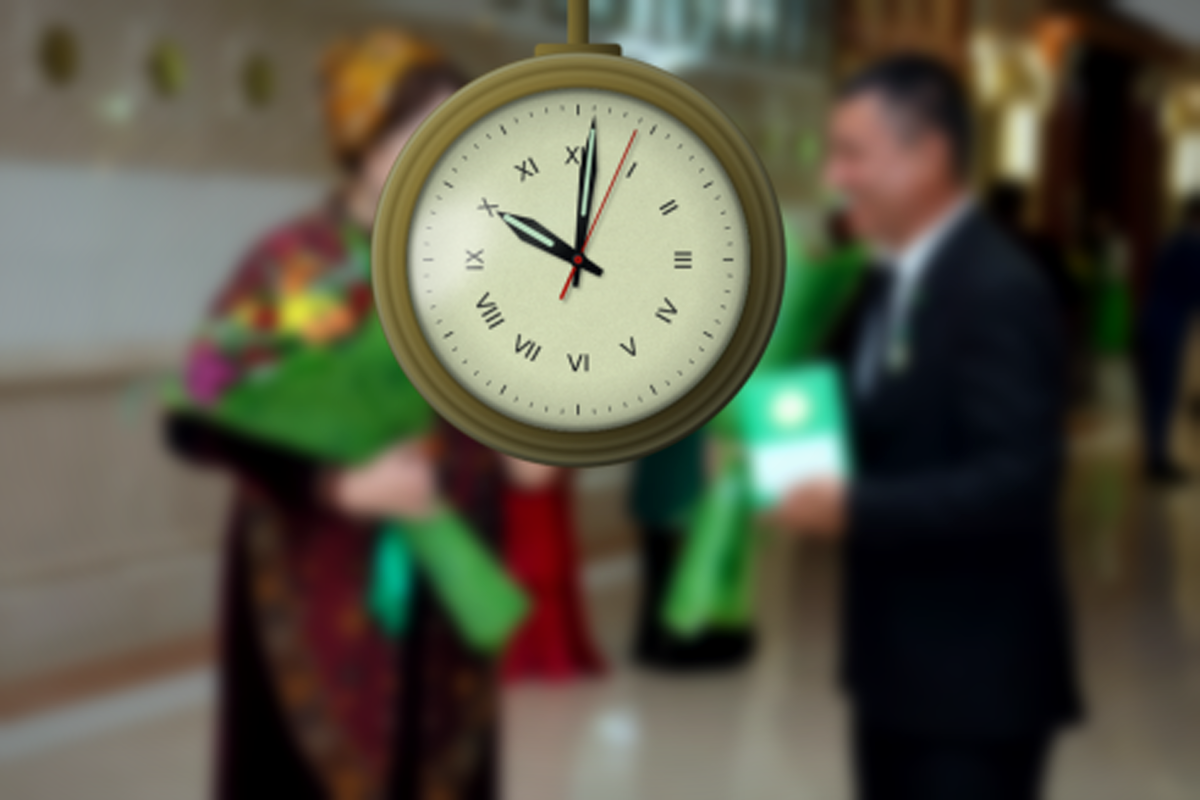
10:01:04
